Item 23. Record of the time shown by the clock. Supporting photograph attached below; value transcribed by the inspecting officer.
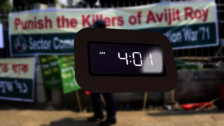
4:01
